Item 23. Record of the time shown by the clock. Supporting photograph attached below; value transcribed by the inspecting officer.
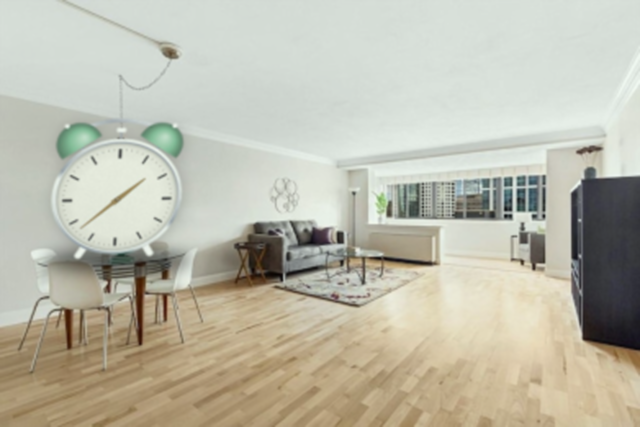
1:38
